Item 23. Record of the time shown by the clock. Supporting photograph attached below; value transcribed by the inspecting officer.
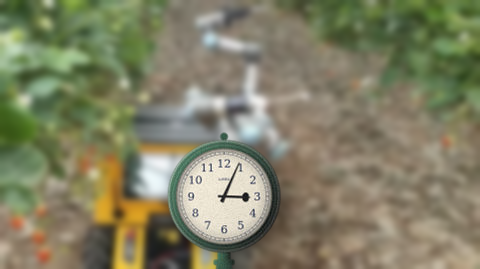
3:04
